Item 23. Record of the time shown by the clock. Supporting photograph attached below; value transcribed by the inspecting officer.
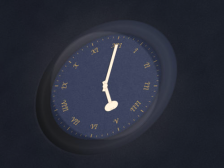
5:00
